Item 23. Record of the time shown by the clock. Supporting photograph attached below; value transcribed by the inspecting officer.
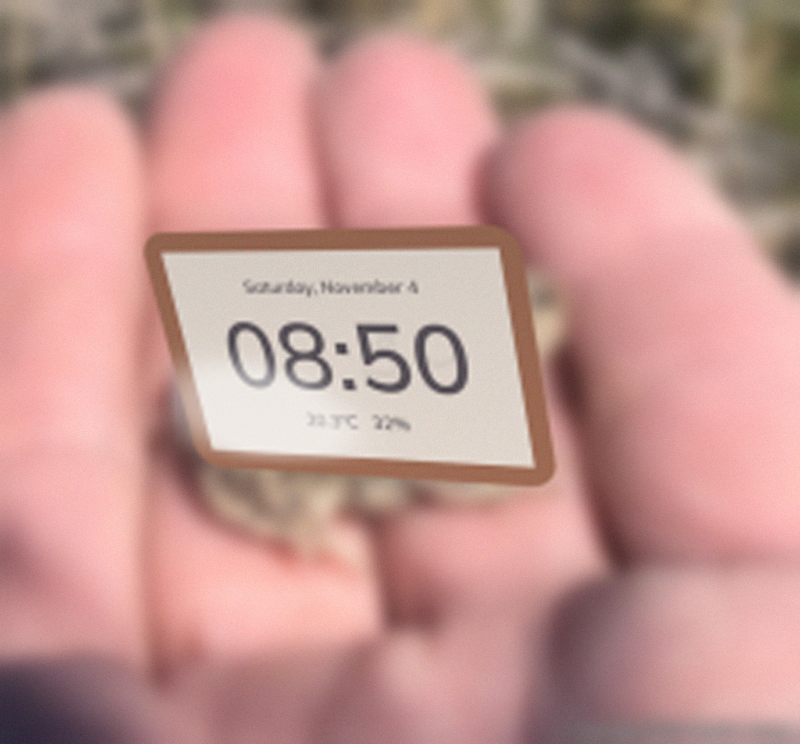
8:50
